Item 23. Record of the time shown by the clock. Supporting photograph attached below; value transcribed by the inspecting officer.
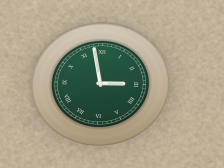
2:58
